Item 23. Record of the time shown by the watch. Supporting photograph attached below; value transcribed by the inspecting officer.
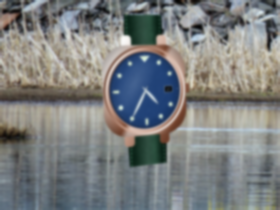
4:35
